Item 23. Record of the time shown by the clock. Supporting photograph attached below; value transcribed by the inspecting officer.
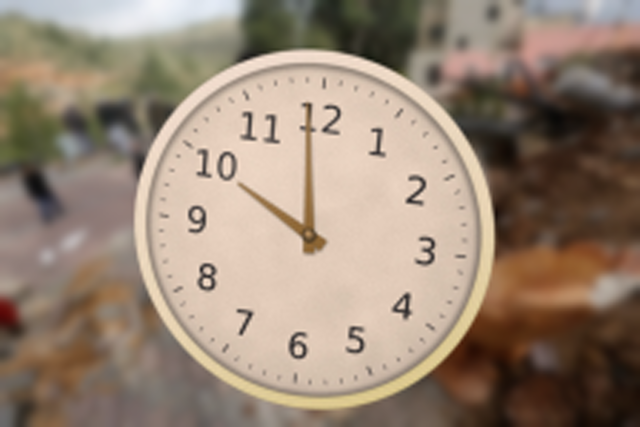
9:59
